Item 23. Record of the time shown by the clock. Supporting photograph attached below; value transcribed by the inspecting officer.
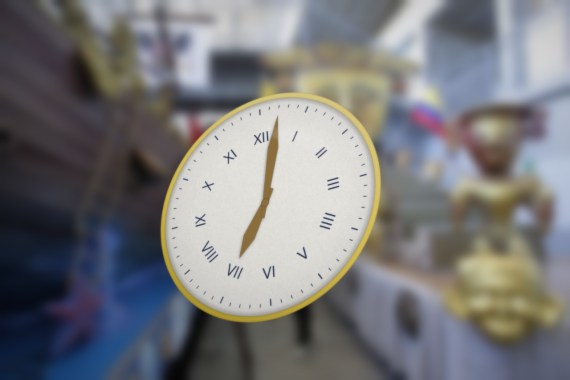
7:02
